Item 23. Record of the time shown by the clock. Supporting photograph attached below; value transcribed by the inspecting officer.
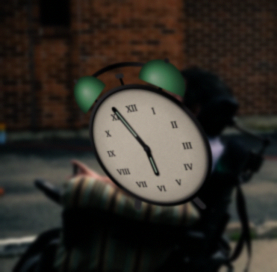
5:56
